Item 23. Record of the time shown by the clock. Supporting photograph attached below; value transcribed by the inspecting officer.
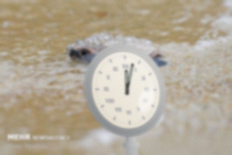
12:03
